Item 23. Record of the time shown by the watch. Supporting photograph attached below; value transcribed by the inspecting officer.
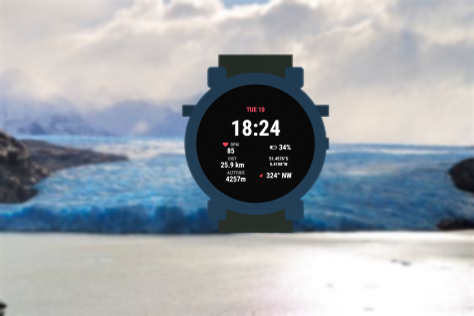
18:24
